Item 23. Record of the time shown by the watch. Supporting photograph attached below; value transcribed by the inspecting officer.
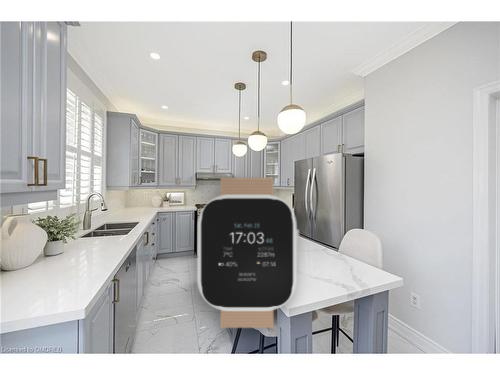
17:03
